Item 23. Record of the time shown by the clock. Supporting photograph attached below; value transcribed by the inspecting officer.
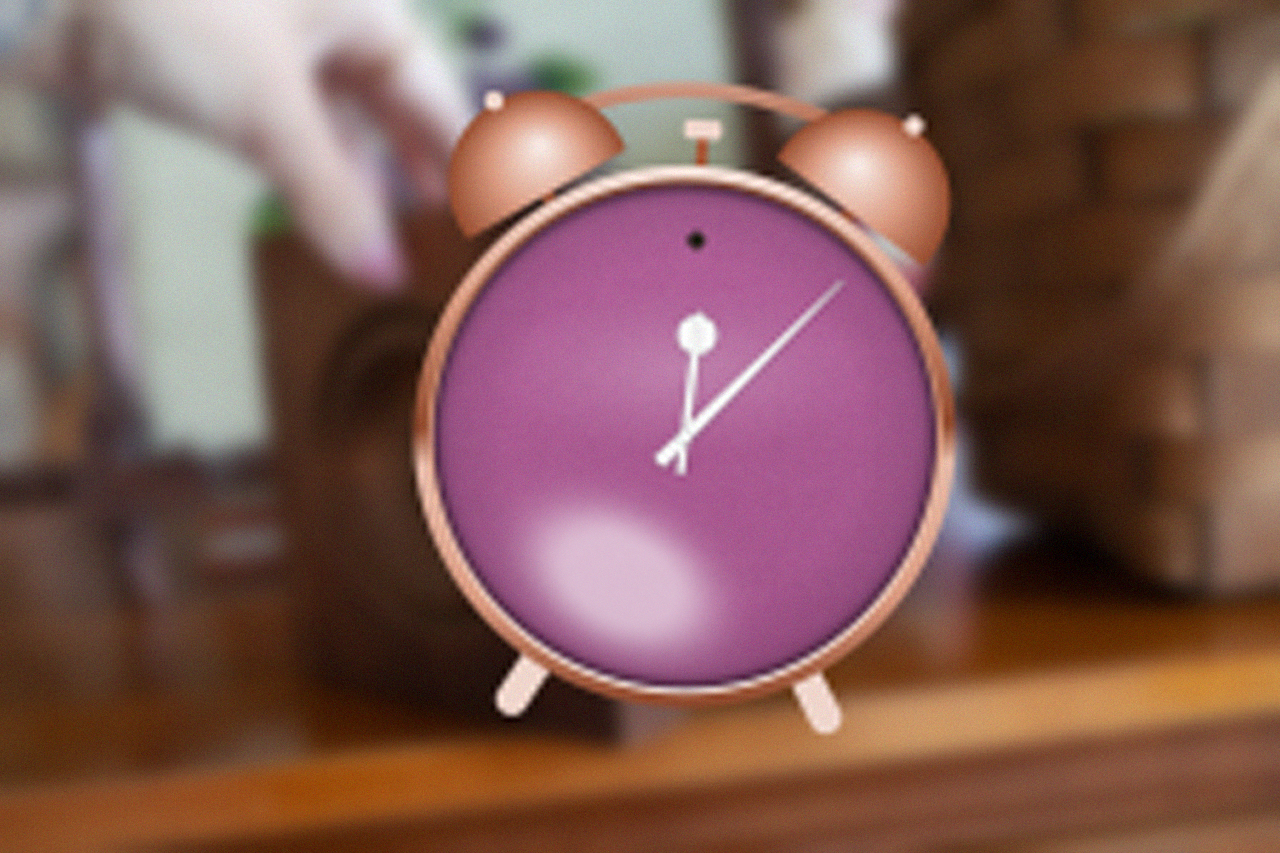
12:07
